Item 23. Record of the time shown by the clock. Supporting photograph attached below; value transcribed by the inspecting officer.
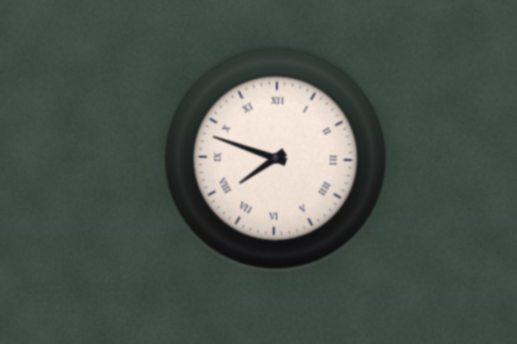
7:48
